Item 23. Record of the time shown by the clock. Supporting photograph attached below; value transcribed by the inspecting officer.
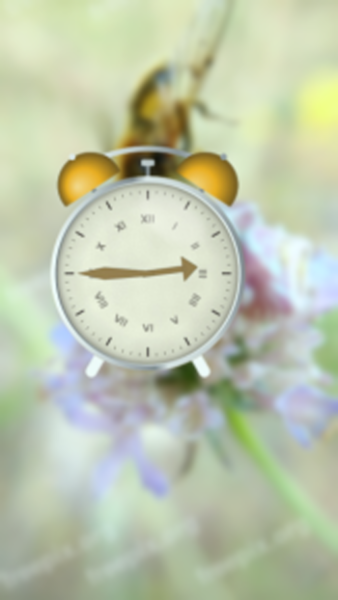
2:45
